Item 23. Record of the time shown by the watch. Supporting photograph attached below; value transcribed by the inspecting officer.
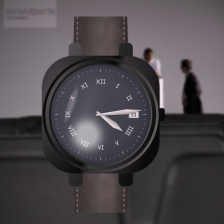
4:14
